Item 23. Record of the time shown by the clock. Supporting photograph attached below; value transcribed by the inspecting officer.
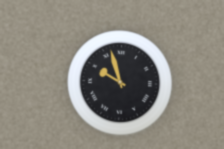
9:57
